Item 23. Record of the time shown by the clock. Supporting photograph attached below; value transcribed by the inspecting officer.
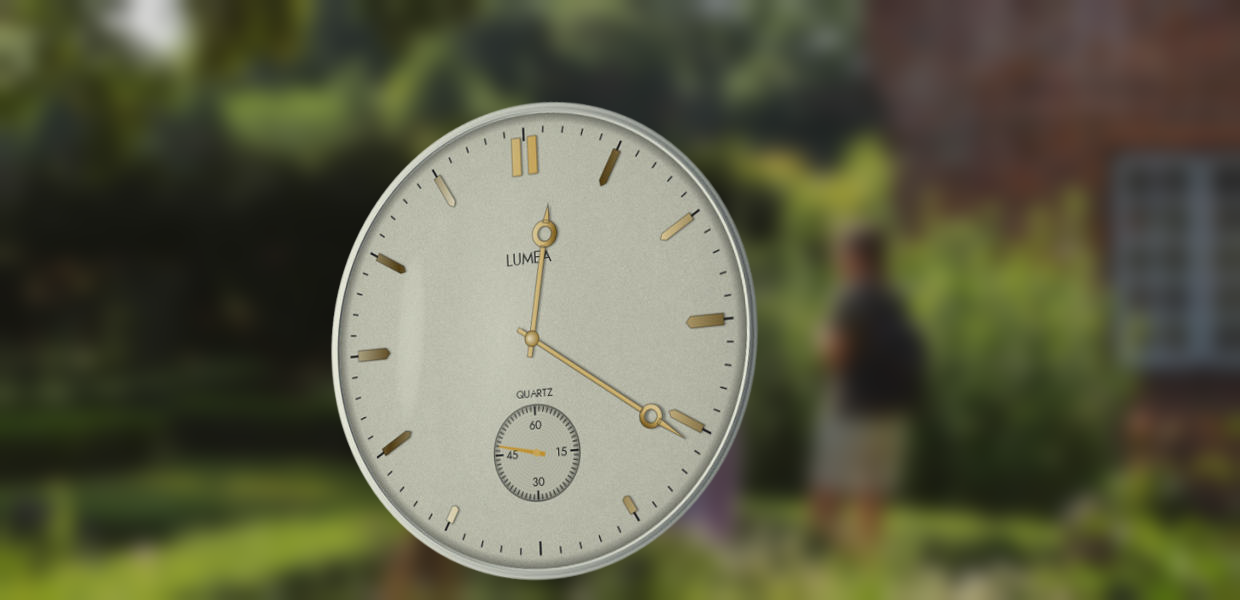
12:20:47
